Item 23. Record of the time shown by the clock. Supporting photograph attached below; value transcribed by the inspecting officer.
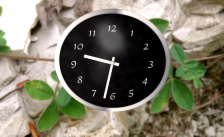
9:32
